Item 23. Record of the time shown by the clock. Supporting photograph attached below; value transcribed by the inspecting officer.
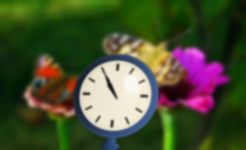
10:55
